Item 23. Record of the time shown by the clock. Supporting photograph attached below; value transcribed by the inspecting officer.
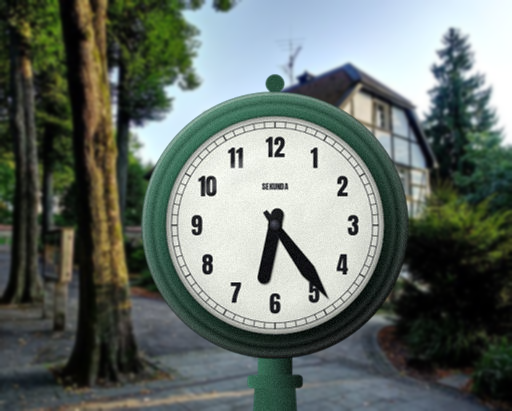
6:24
